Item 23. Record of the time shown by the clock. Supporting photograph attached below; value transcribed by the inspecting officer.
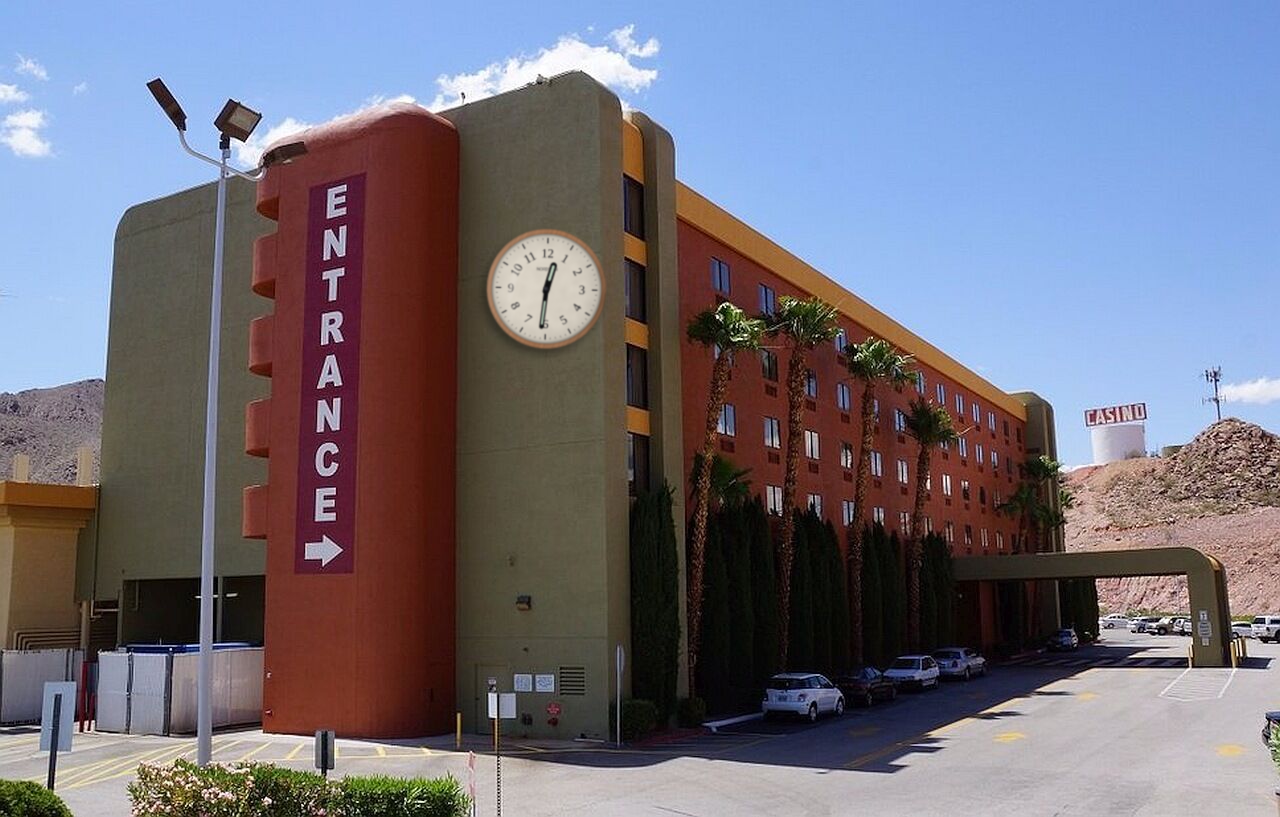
12:31
